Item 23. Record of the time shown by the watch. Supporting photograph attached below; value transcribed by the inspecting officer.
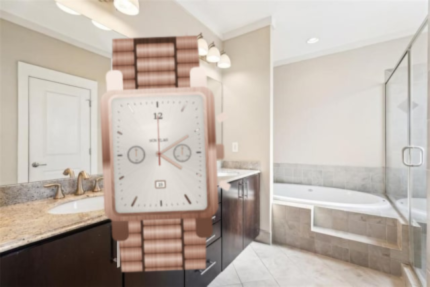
4:10
